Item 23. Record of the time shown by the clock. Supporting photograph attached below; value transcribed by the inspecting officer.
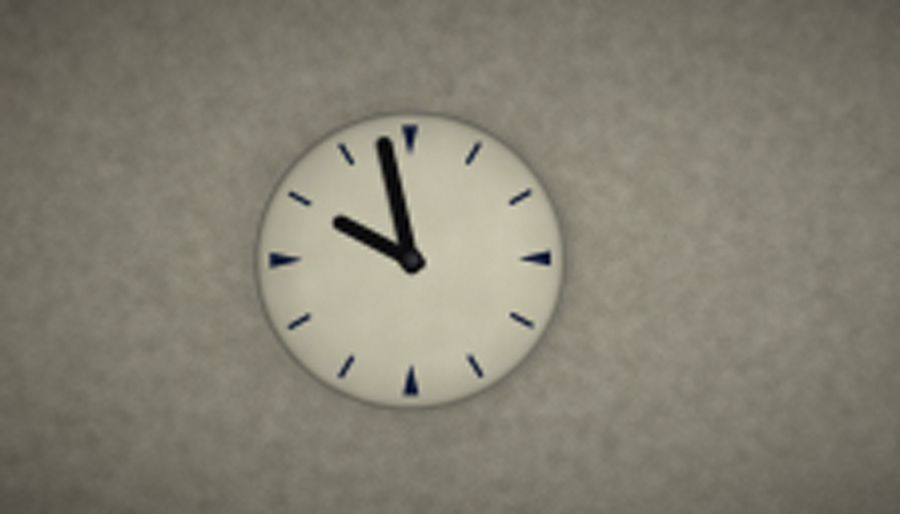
9:58
